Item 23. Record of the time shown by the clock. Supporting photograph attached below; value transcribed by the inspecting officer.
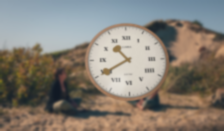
10:40
